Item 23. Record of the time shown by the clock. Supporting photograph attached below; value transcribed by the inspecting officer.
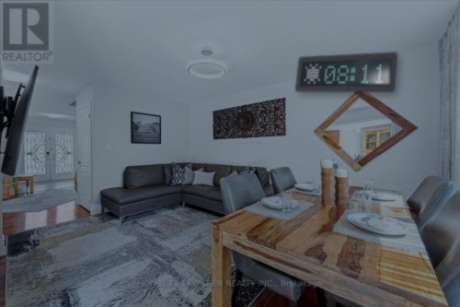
8:11
